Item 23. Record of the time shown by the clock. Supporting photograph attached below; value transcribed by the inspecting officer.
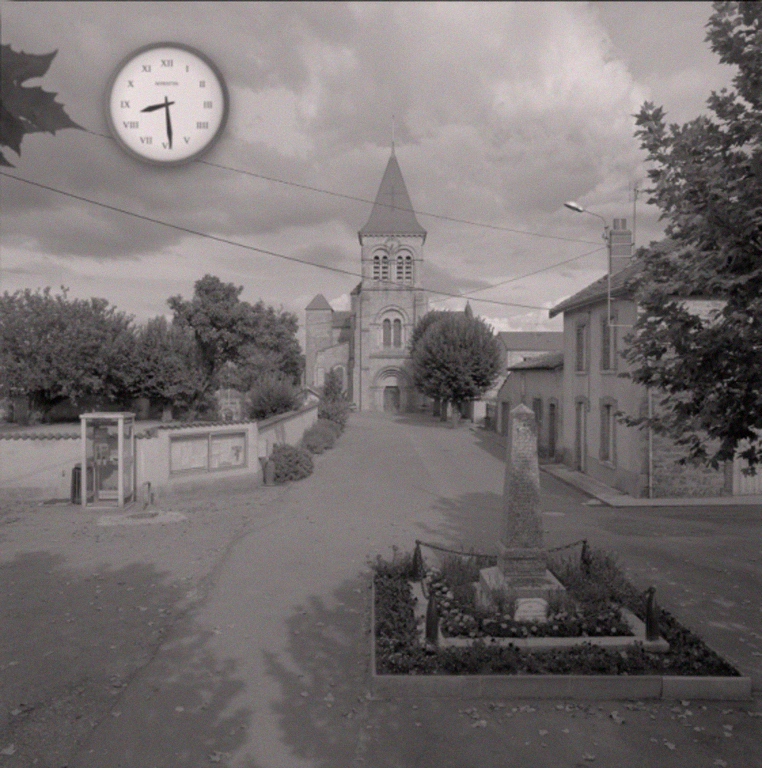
8:29
